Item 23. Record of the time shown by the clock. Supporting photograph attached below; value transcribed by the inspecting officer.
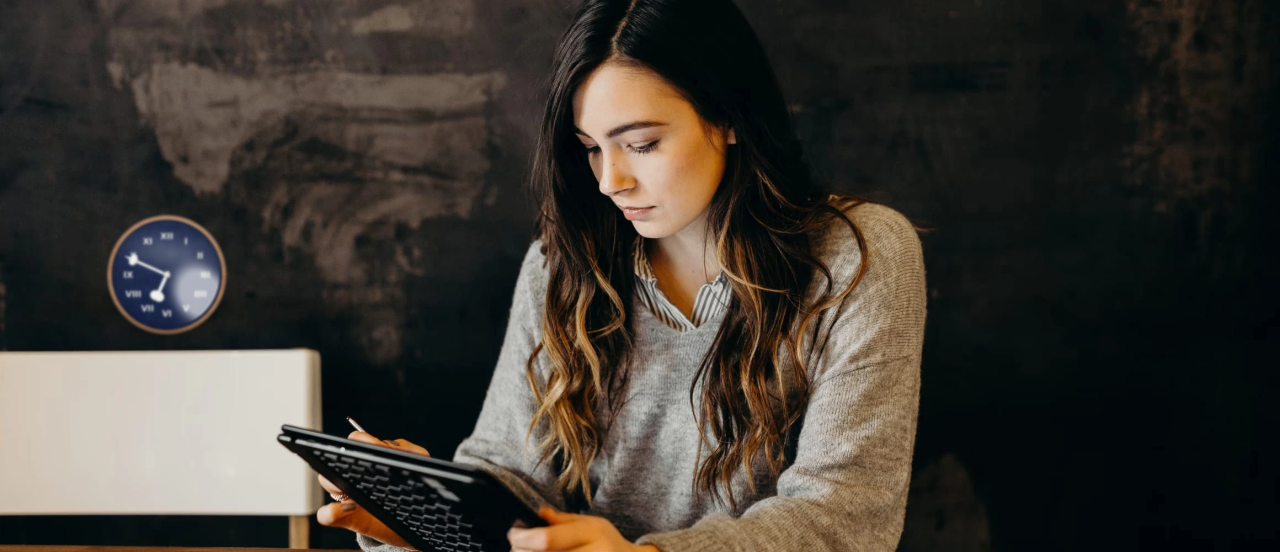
6:49
